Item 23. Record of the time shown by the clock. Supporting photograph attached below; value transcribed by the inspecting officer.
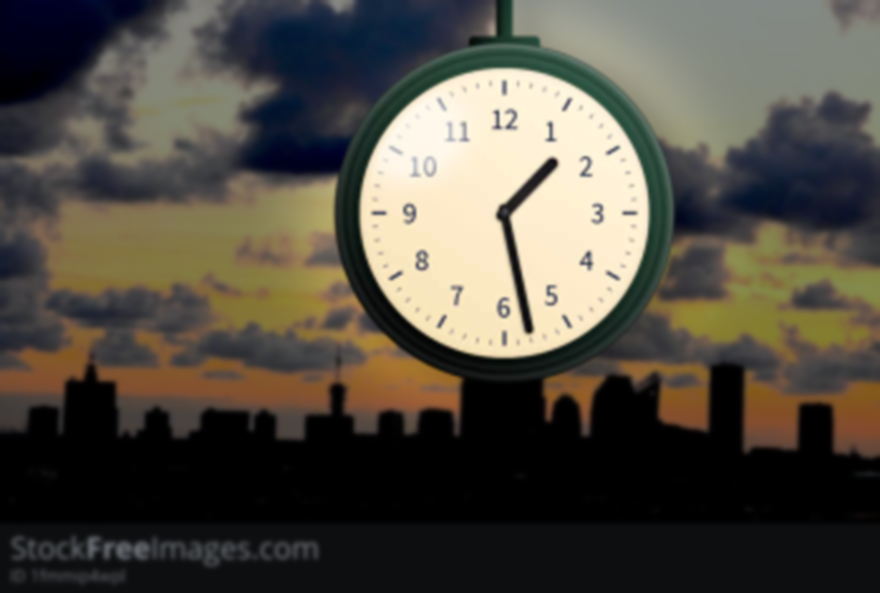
1:28
